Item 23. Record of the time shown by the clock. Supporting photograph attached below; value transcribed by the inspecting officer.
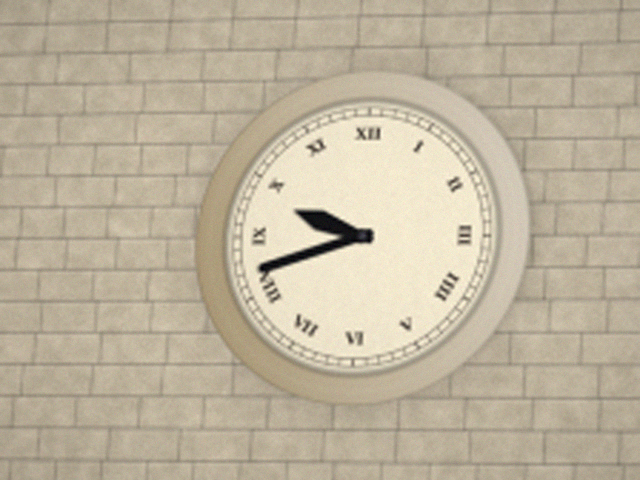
9:42
